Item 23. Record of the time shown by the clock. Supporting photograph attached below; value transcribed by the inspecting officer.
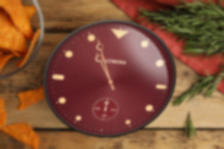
10:56
